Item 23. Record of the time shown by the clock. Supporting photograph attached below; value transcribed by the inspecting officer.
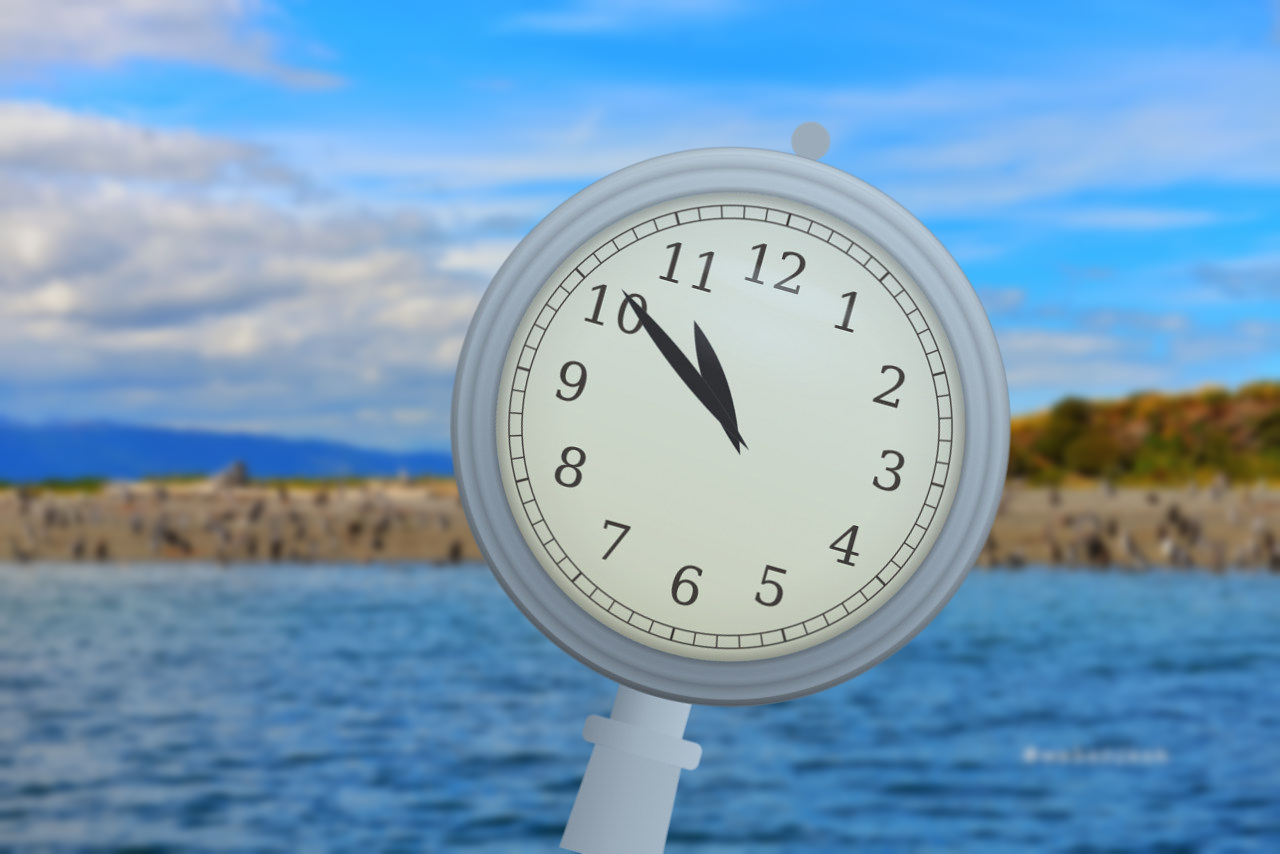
10:51
